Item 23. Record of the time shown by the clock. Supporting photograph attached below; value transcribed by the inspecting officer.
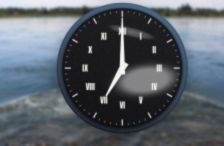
7:00
